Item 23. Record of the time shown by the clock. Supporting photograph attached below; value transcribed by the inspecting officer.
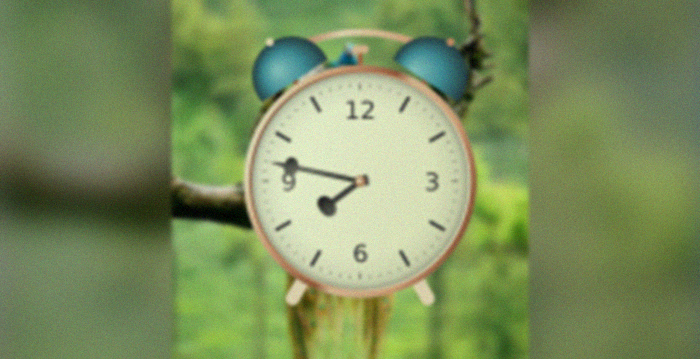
7:47
